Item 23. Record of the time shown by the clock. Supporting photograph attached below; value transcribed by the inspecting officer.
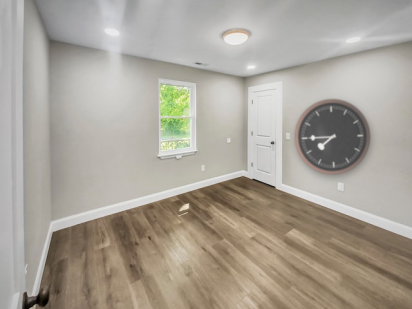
7:45
